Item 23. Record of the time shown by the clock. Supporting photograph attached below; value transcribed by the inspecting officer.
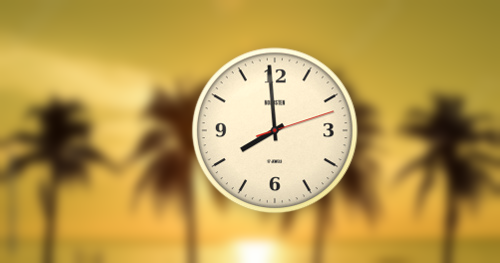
7:59:12
